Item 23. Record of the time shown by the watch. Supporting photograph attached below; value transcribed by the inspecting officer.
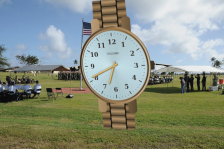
6:41
